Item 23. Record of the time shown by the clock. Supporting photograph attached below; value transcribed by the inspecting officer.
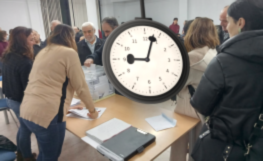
9:03
